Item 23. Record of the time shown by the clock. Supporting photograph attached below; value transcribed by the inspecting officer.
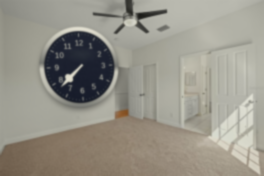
7:38
